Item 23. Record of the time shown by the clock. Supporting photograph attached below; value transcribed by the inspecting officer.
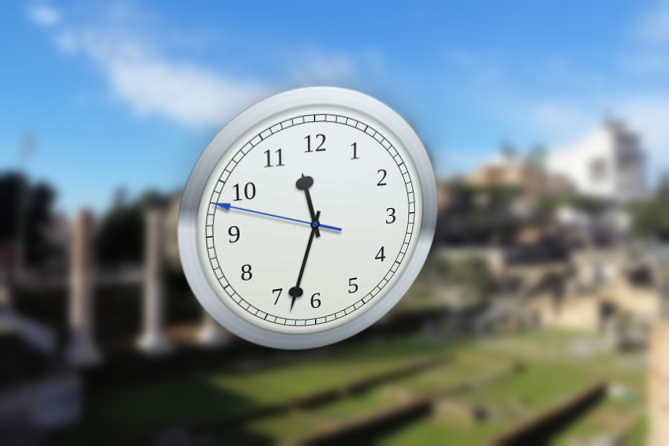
11:32:48
